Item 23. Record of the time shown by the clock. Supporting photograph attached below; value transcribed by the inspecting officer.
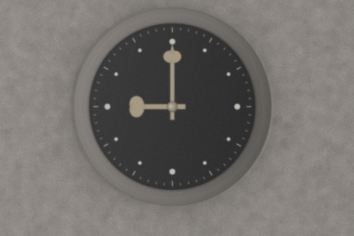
9:00
